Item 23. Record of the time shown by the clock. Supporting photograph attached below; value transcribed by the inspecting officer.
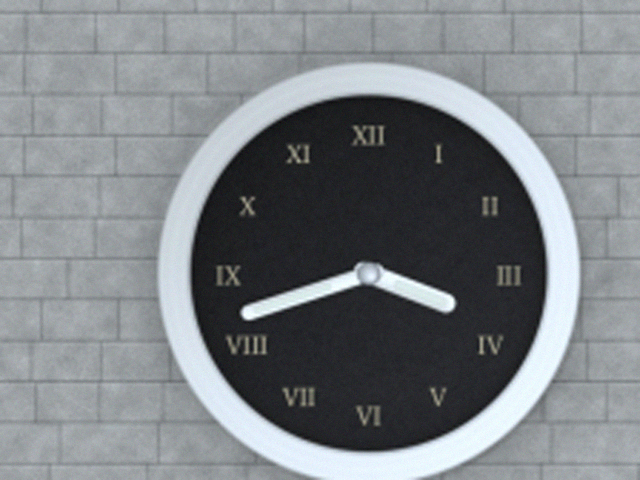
3:42
